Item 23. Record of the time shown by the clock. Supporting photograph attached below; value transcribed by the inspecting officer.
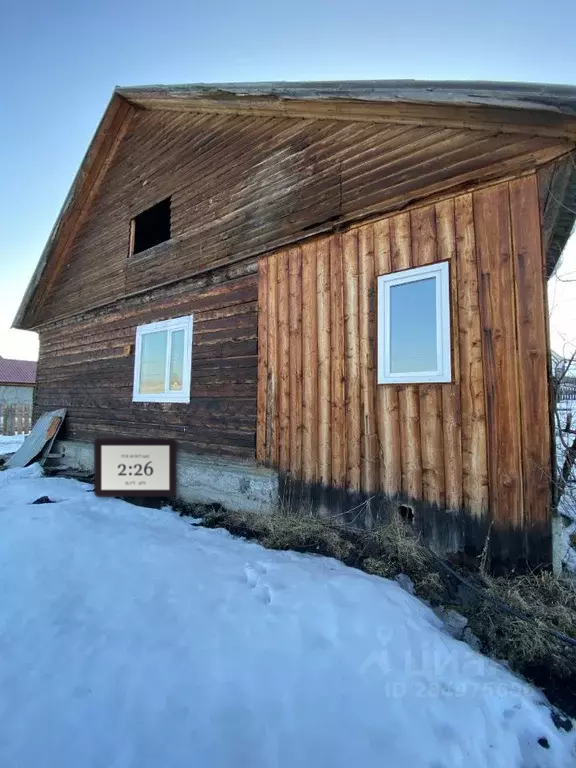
2:26
